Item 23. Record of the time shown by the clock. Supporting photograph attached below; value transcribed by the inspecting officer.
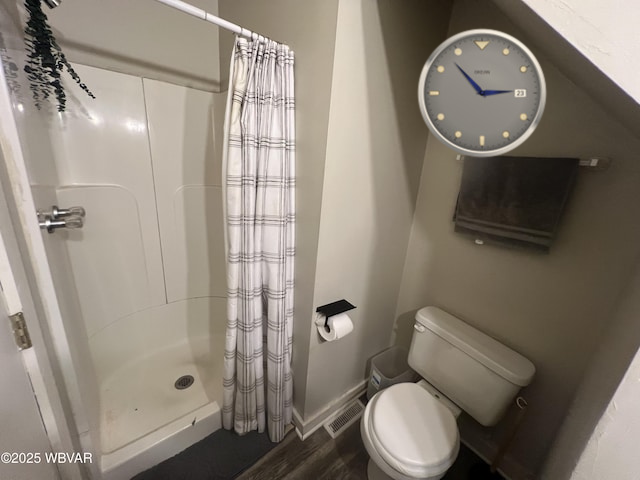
2:53
